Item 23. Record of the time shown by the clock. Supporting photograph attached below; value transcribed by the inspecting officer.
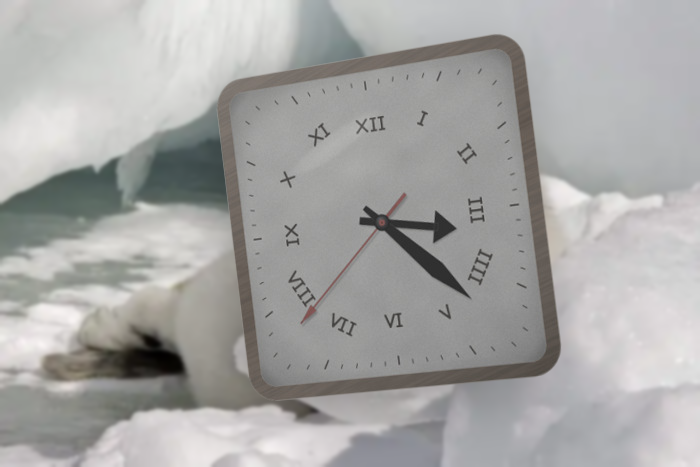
3:22:38
